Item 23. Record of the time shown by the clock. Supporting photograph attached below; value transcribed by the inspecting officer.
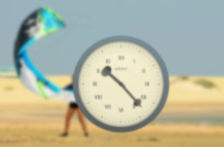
10:23
